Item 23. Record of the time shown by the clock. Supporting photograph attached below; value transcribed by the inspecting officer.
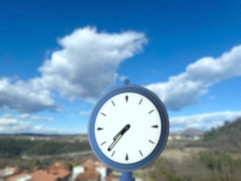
7:37
